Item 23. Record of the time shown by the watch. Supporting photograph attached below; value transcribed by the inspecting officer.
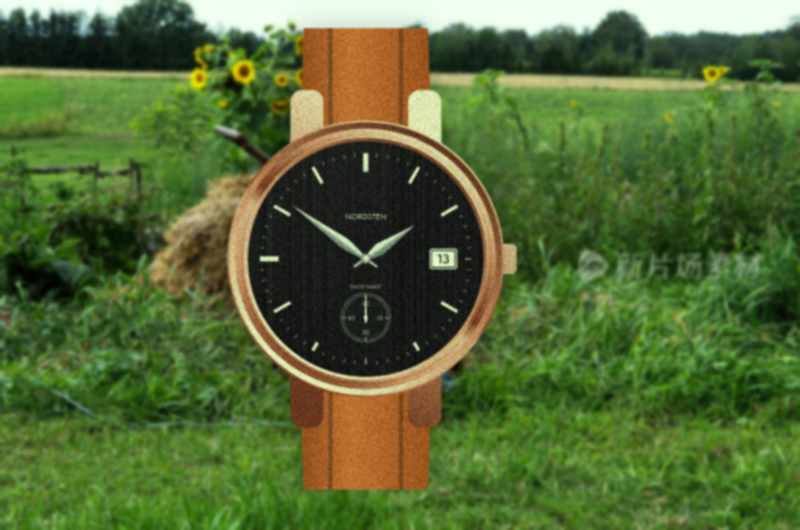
1:51
